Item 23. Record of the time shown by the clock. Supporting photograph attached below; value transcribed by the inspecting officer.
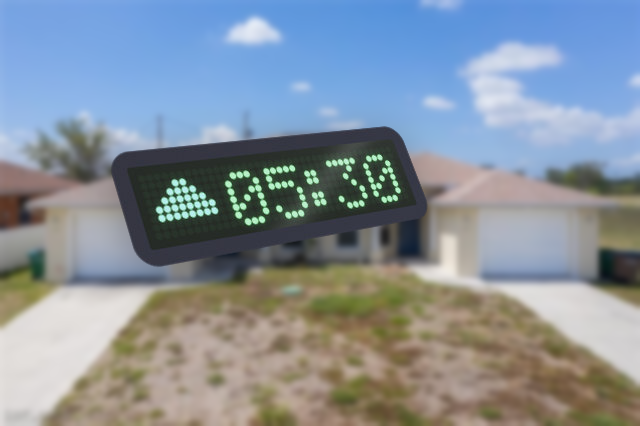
5:30
